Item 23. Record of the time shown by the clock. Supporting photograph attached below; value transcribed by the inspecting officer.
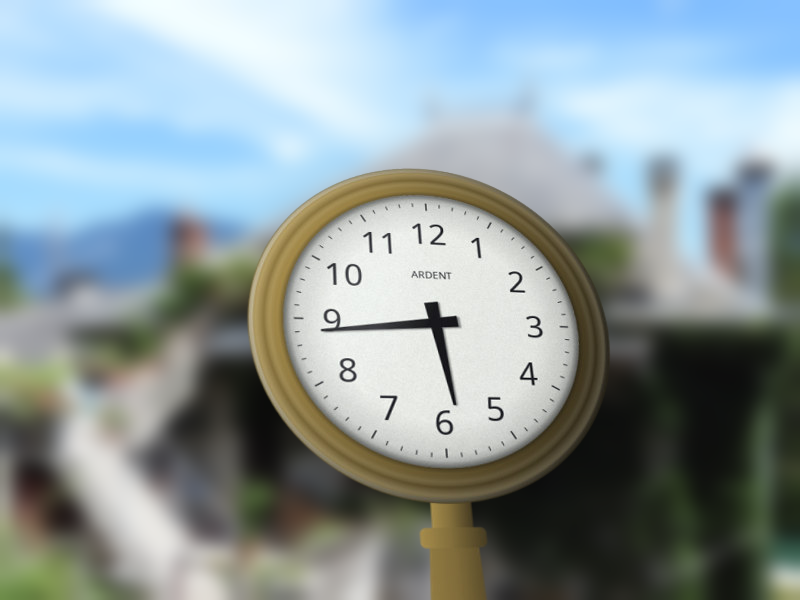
5:44
